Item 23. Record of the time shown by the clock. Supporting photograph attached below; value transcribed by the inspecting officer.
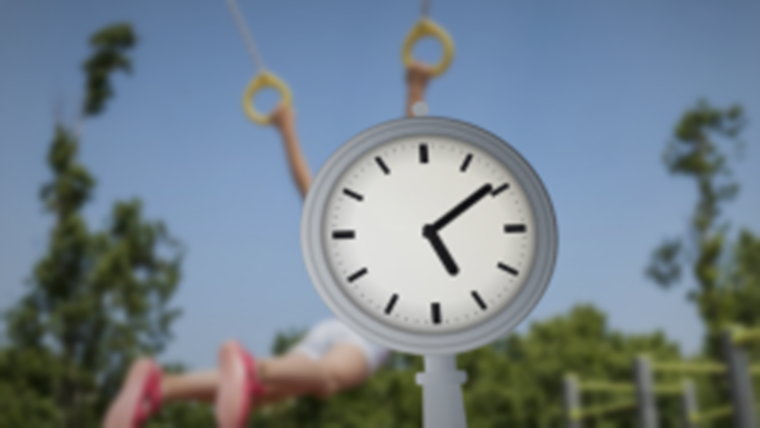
5:09
